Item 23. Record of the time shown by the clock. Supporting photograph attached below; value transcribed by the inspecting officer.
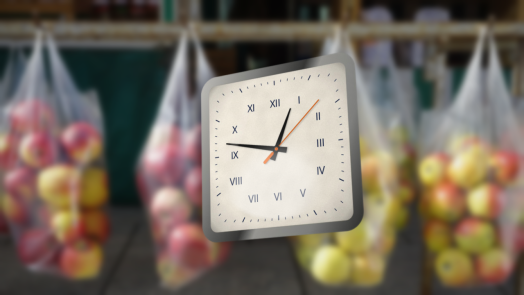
12:47:08
